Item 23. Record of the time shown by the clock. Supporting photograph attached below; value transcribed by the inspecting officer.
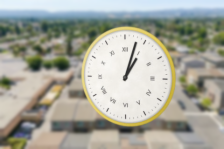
1:03
